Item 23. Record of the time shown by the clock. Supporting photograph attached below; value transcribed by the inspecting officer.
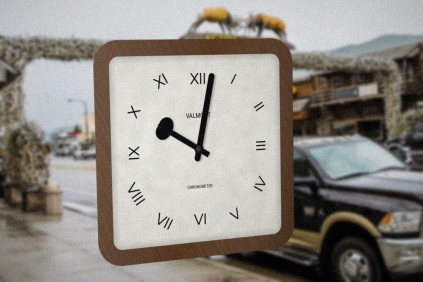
10:02
